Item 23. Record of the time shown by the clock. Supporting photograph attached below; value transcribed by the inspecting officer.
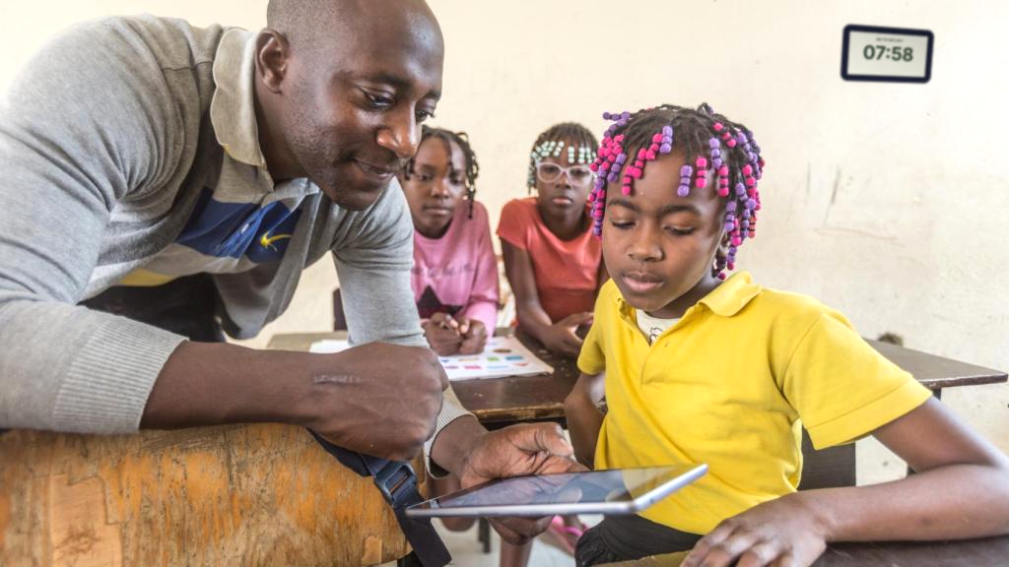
7:58
